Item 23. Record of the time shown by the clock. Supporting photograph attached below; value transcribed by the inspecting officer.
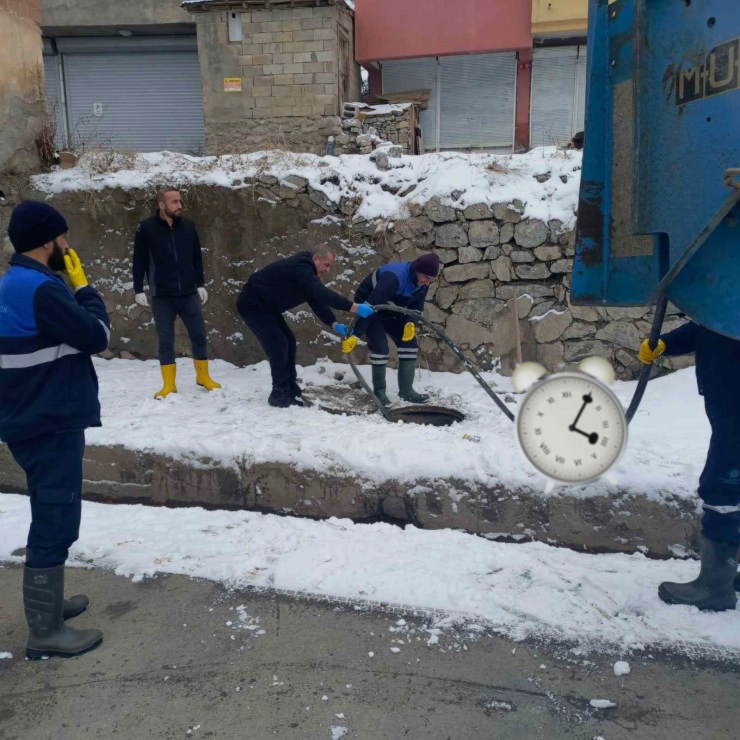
4:06
